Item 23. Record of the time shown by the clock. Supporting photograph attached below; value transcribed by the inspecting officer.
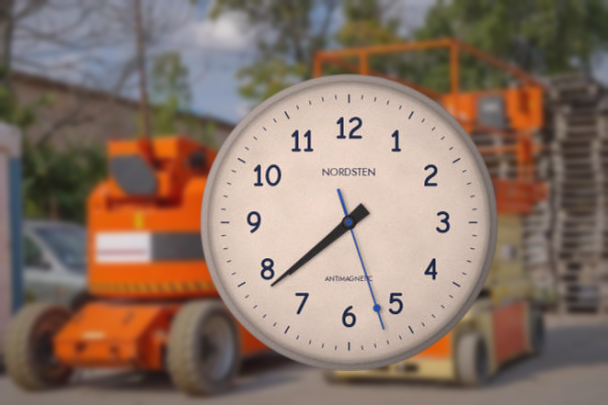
7:38:27
